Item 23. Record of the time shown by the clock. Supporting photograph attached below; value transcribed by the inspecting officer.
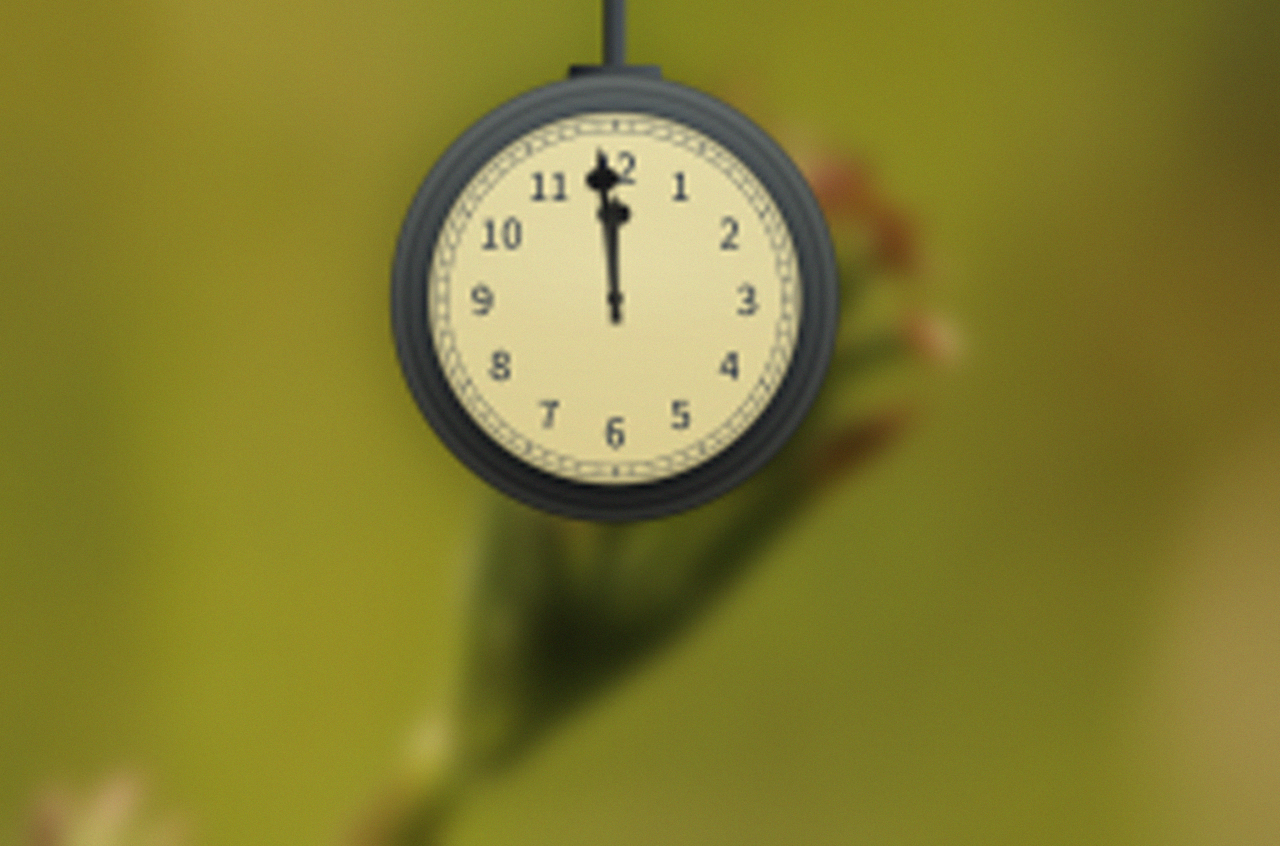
11:59
